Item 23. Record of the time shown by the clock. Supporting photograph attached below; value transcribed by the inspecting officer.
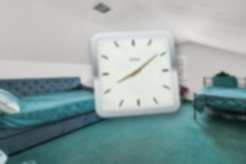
8:09
